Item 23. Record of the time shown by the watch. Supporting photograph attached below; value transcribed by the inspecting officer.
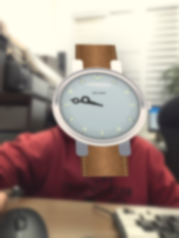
9:47
